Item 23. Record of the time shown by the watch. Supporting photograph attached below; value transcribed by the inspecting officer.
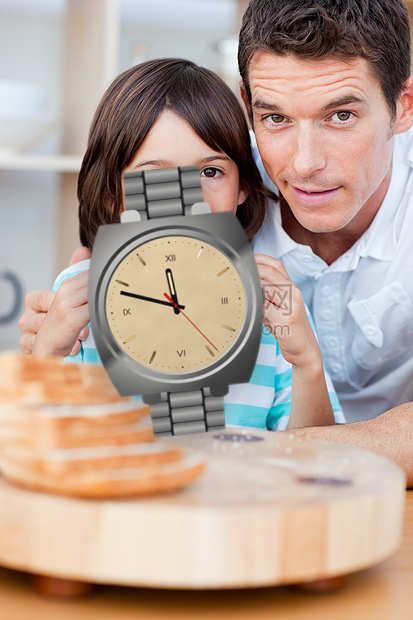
11:48:24
